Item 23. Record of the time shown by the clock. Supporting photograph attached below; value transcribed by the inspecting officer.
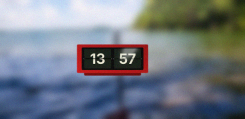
13:57
